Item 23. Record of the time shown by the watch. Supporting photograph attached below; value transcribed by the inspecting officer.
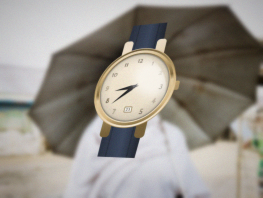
8:38
